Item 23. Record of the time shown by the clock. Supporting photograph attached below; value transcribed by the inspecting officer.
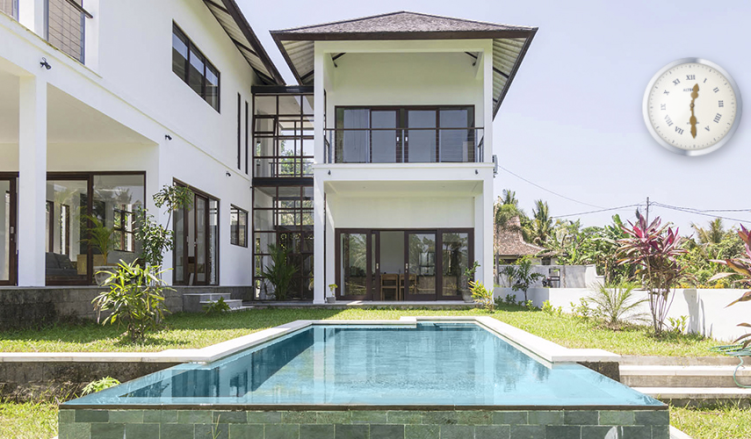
12:30
